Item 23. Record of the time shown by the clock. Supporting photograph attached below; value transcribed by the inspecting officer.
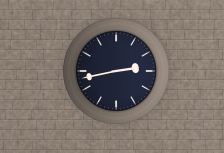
2:43
